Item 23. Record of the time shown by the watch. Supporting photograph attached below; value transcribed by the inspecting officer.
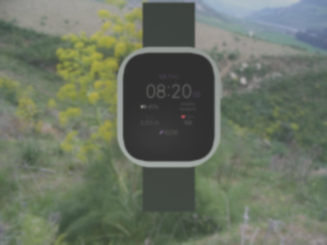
8:20
